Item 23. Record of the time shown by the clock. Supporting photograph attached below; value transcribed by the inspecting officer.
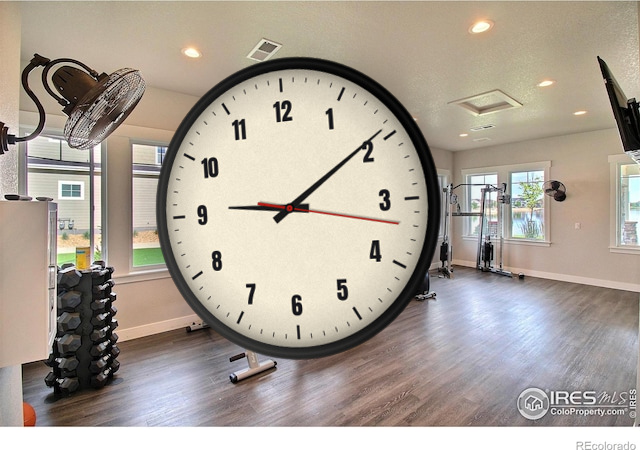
9:09:17
